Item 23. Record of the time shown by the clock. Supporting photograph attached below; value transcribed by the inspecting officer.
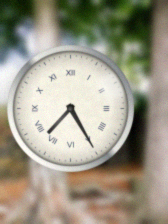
7:25
